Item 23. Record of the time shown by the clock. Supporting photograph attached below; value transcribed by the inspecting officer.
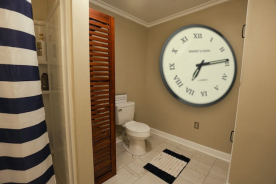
7:14
